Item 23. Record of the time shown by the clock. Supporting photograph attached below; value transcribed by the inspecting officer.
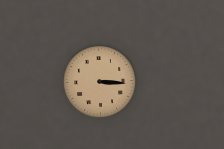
3:16
